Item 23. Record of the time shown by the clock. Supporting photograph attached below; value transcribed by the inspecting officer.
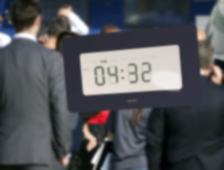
4:32
